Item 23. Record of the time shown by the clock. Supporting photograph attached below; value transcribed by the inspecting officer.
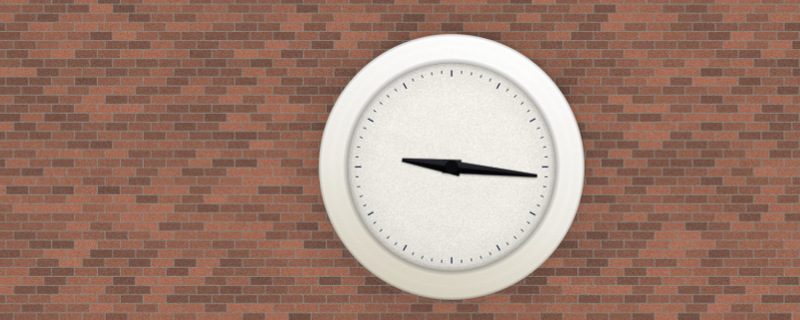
9:16
